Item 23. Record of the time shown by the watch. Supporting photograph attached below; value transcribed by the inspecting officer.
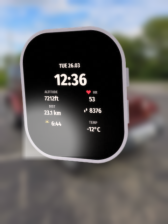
12:36
